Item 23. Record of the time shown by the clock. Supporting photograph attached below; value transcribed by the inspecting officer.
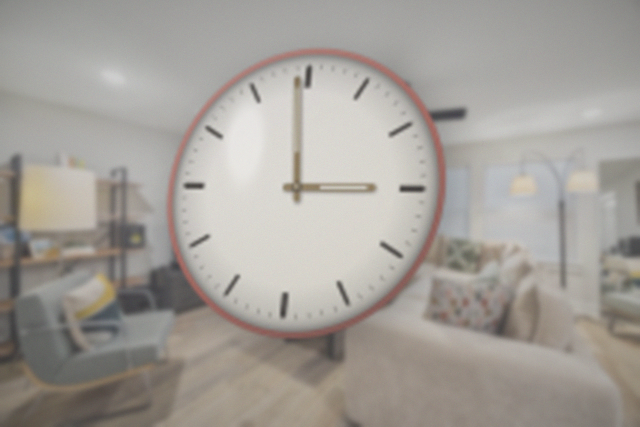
2:59
